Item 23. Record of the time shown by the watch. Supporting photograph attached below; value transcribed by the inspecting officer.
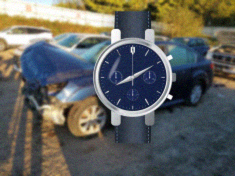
8:10
